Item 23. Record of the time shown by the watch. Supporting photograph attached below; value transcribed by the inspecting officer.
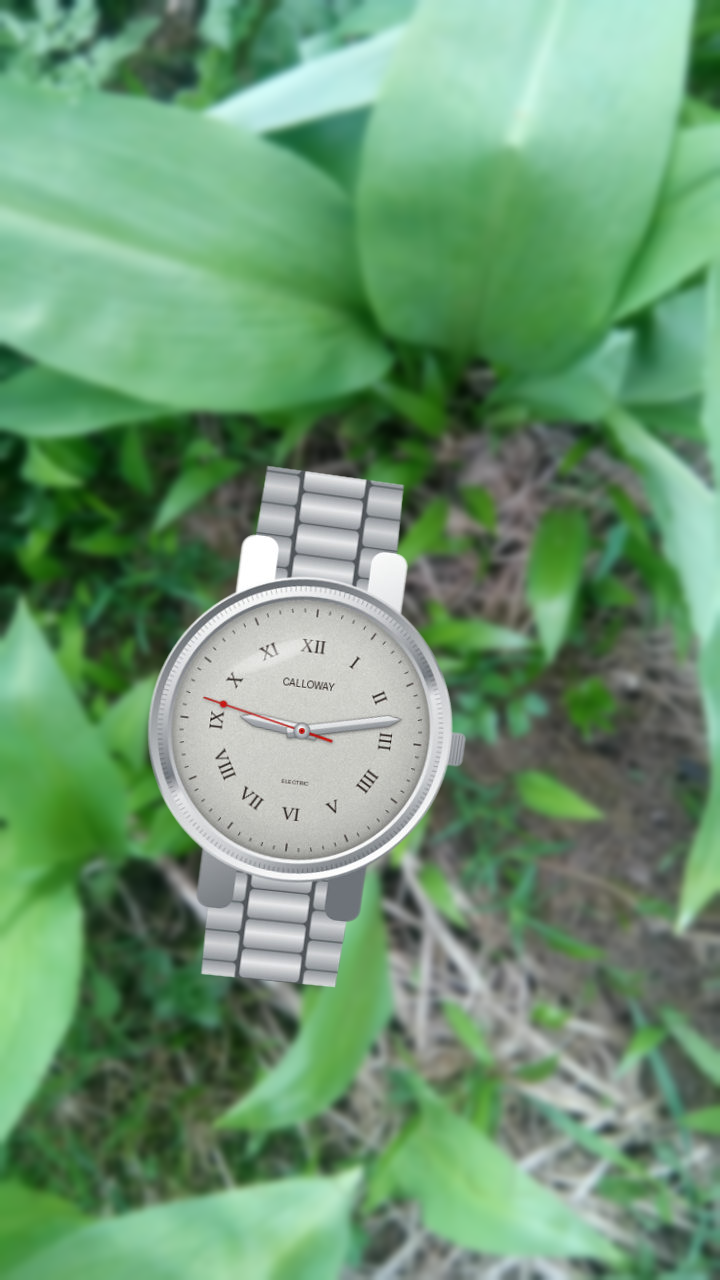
9:12:47
